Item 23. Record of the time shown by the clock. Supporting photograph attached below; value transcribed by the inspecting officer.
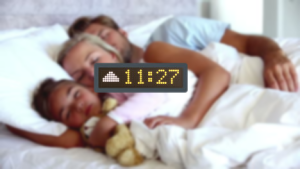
11:27
